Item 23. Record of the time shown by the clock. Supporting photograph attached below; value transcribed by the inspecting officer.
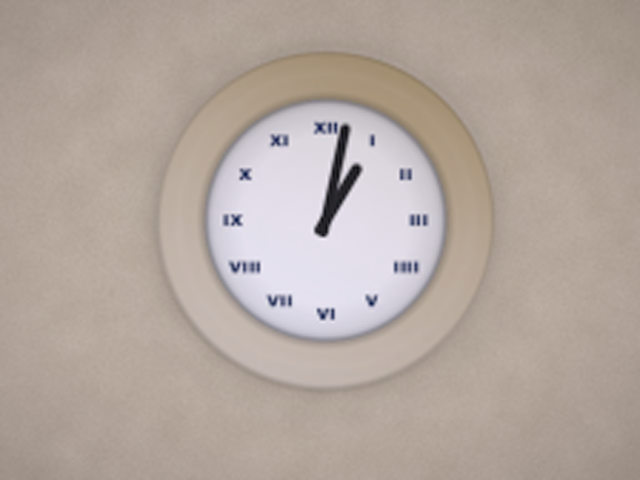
1:02
